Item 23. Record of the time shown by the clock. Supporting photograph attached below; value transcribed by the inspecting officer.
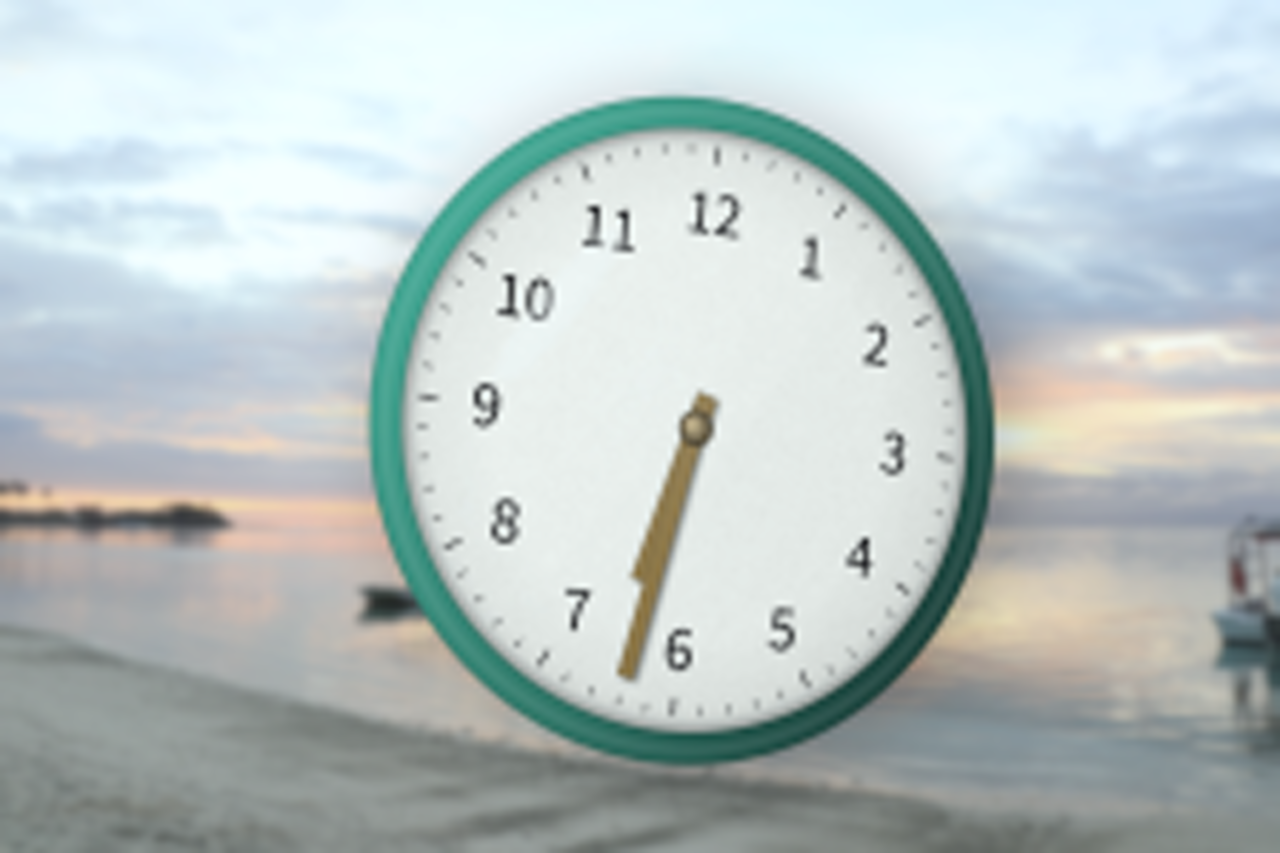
6:32
